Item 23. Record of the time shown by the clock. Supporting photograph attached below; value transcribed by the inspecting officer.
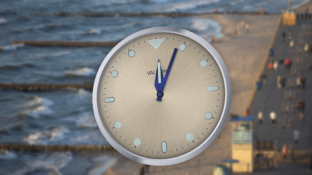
12:04
